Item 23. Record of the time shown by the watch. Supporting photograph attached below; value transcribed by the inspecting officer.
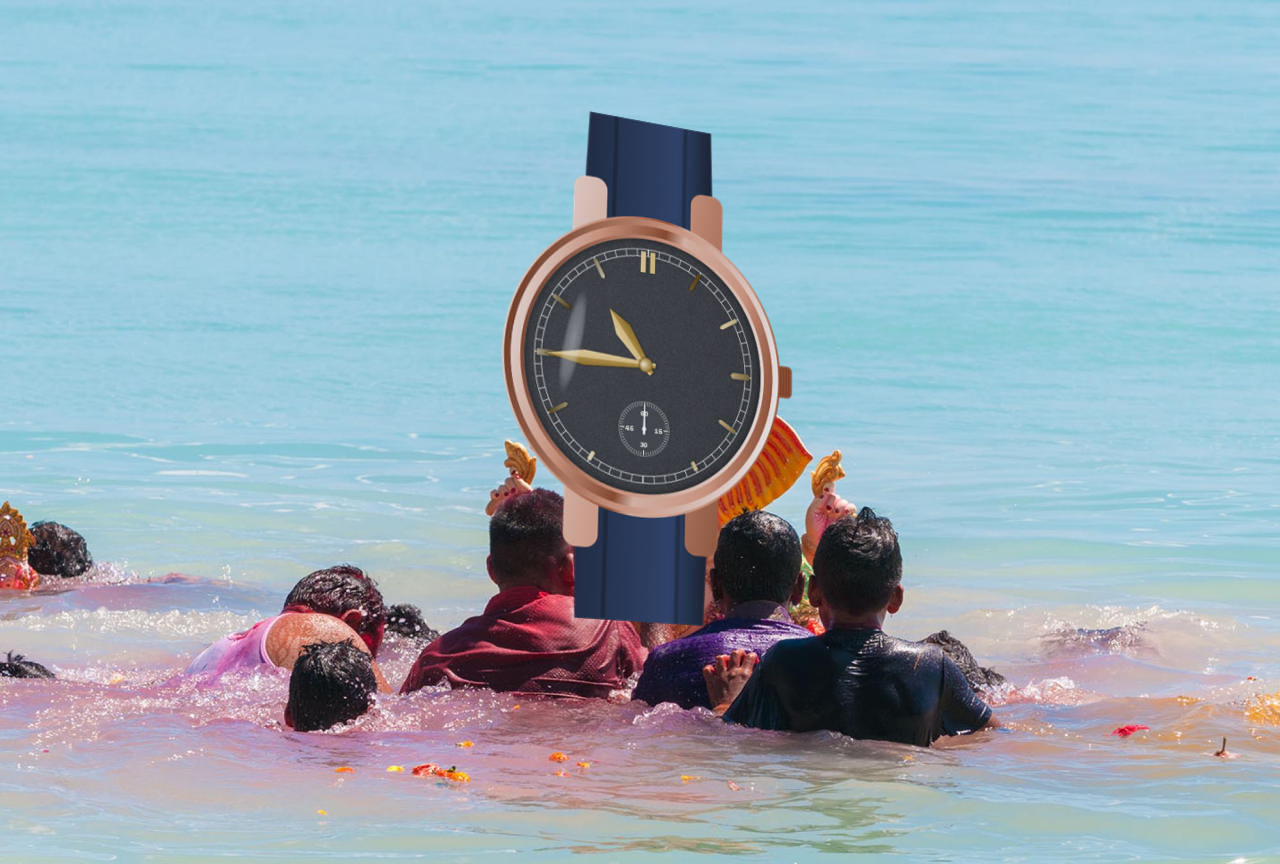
10:45
